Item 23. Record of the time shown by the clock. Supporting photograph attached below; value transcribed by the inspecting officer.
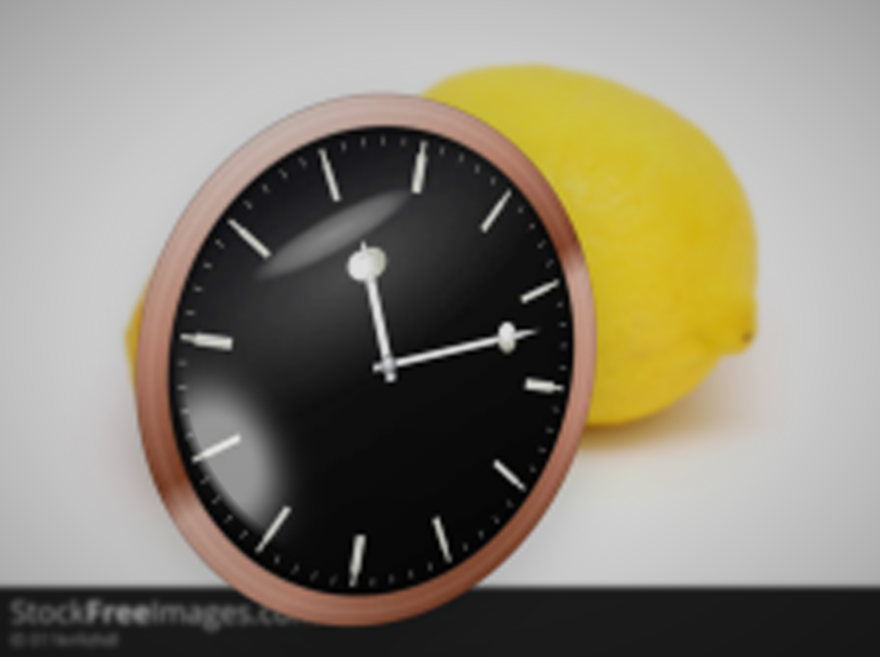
11:12
